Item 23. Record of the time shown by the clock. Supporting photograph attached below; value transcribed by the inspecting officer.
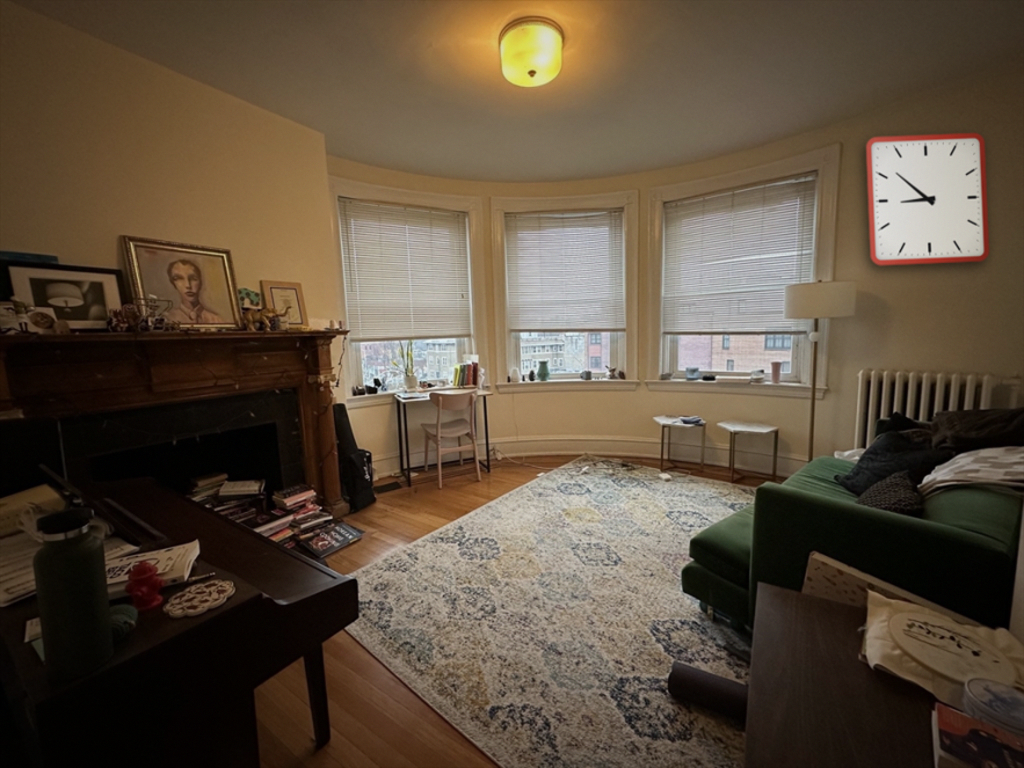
8:52
